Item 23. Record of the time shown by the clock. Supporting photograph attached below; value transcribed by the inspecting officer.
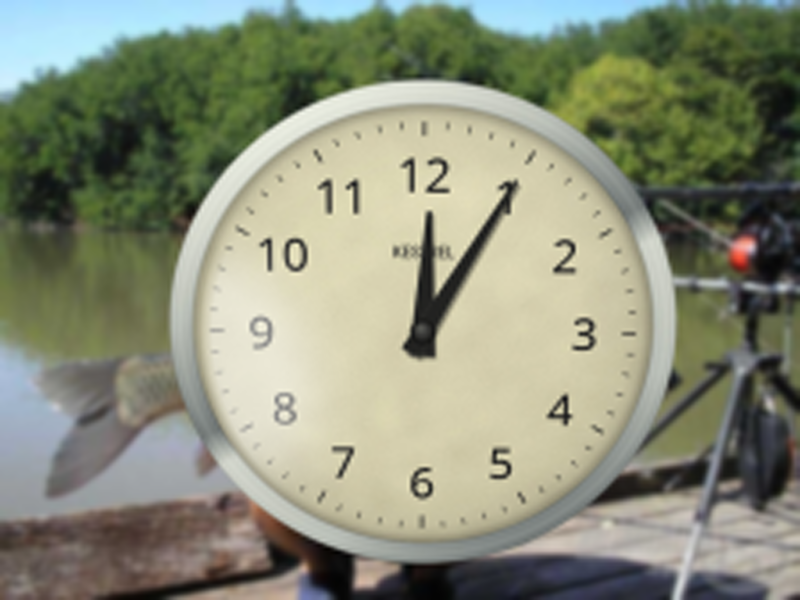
12:05
